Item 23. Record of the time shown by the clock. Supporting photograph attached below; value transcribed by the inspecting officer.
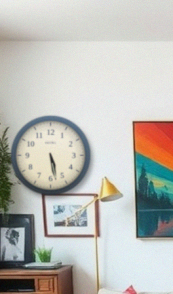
5:28
